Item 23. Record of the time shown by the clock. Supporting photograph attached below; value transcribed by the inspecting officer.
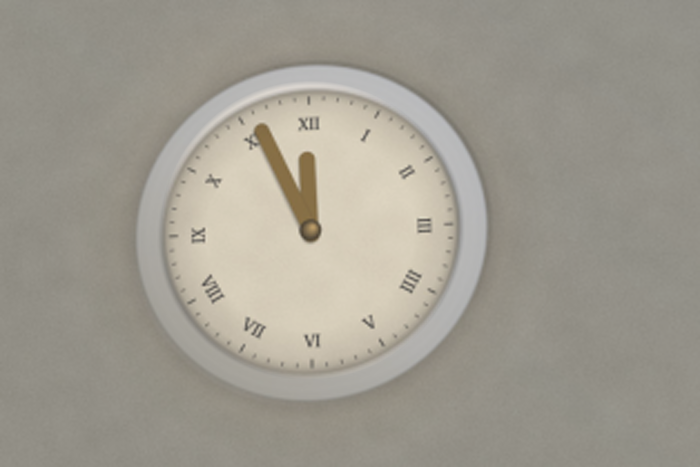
11:56
